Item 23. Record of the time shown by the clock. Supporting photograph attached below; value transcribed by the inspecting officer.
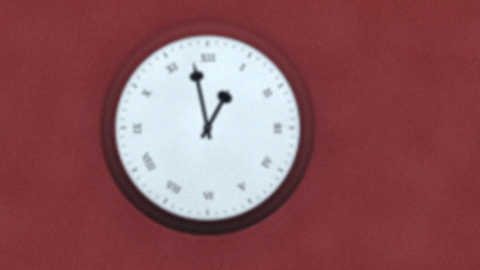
12:58
